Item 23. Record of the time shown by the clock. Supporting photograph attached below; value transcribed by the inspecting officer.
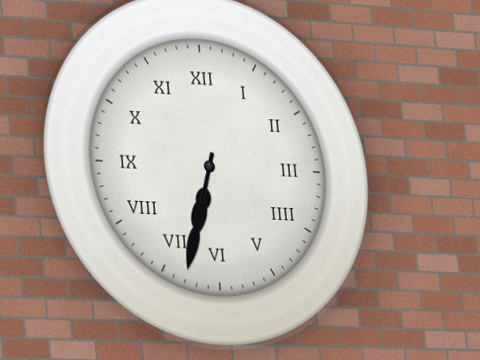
6:33
